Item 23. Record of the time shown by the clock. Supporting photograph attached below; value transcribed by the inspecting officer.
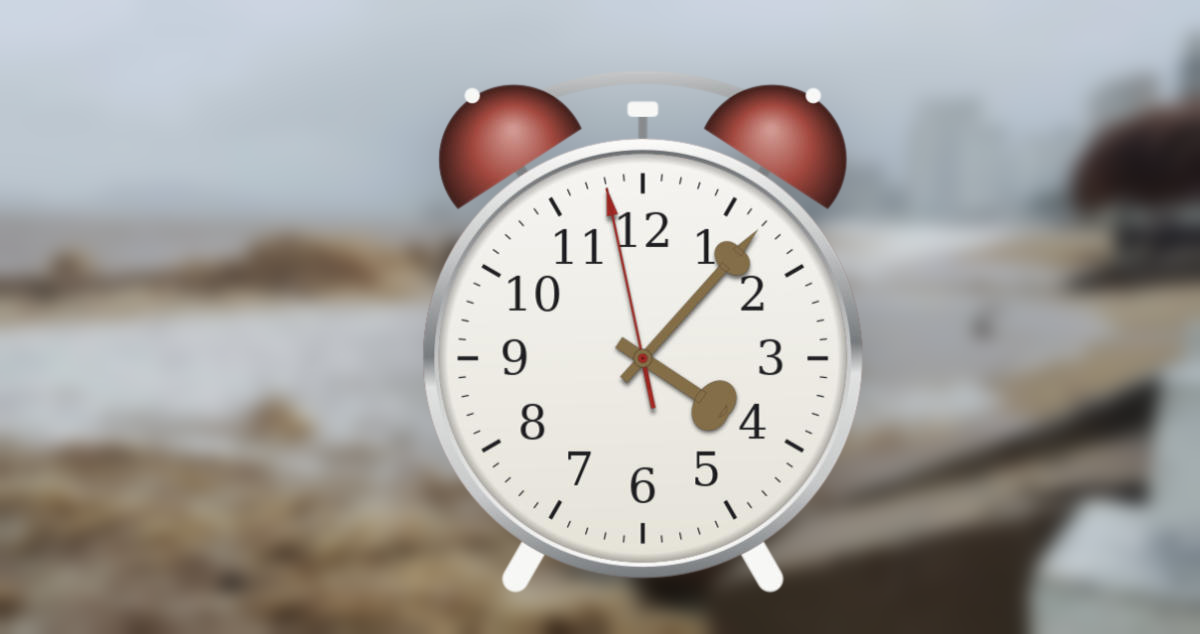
4:06:58
